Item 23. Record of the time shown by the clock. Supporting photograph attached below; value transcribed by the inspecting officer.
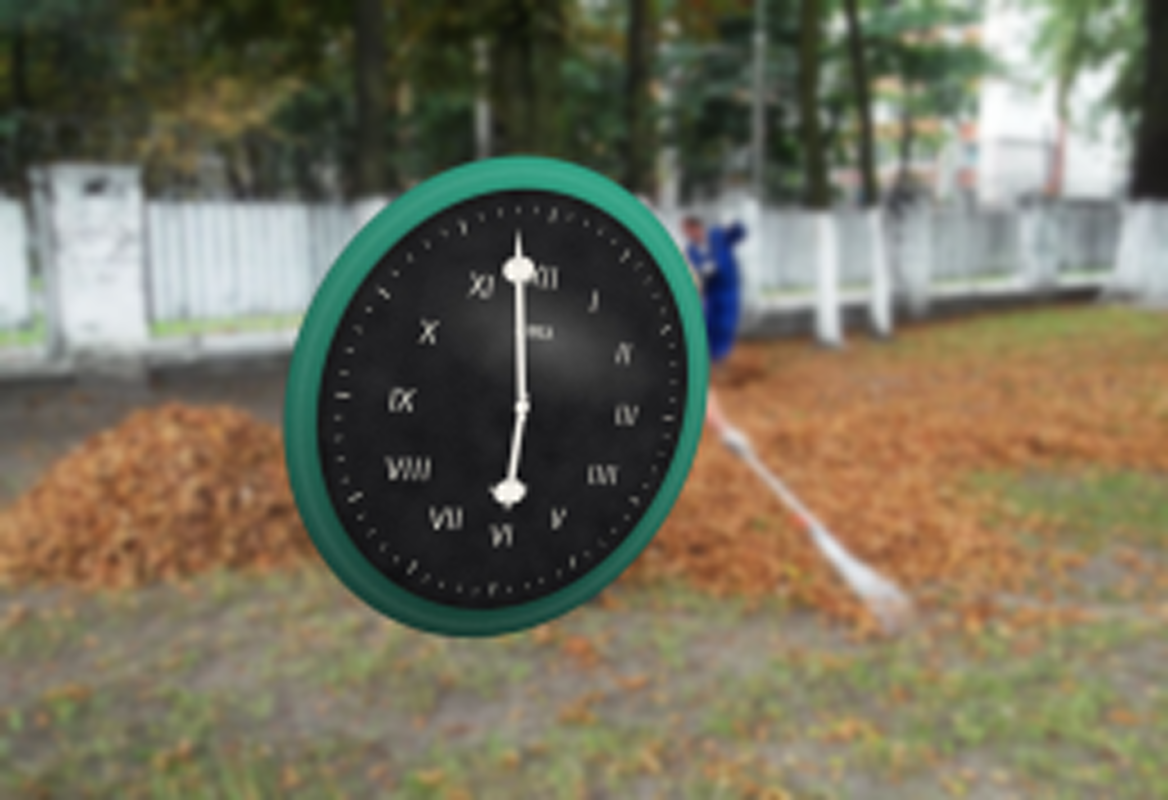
5:58
